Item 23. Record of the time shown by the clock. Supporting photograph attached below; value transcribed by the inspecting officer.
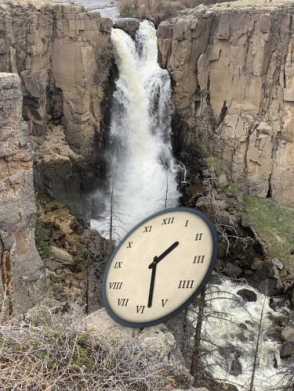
1:28
